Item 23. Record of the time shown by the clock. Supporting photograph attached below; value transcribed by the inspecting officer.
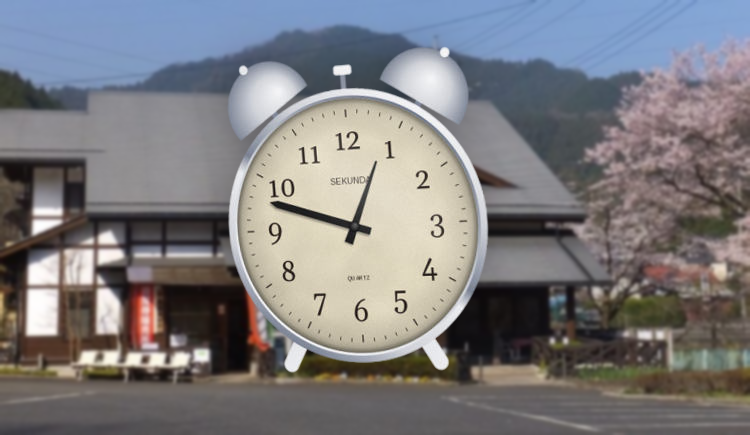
12:48
